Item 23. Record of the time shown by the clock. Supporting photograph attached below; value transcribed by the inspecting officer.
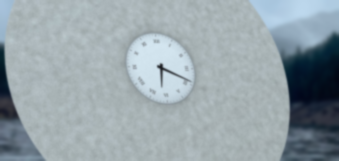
6:19
